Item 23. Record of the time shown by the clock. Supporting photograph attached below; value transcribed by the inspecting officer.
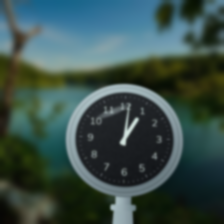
1:01
